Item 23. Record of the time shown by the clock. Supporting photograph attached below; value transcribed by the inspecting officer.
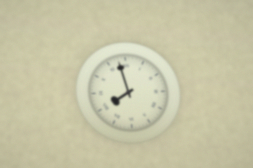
7:58
